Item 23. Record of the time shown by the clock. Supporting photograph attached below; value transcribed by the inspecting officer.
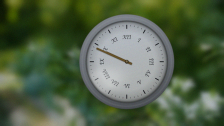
9:49
